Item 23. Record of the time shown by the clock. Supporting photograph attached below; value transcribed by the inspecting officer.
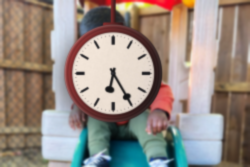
6:25
